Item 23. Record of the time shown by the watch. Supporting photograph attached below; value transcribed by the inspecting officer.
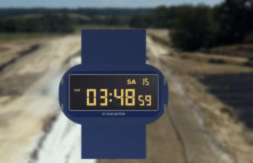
3:48:59
